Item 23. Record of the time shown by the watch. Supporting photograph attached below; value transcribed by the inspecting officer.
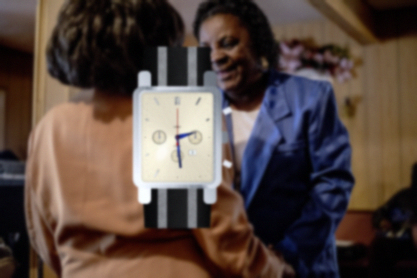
2:29
